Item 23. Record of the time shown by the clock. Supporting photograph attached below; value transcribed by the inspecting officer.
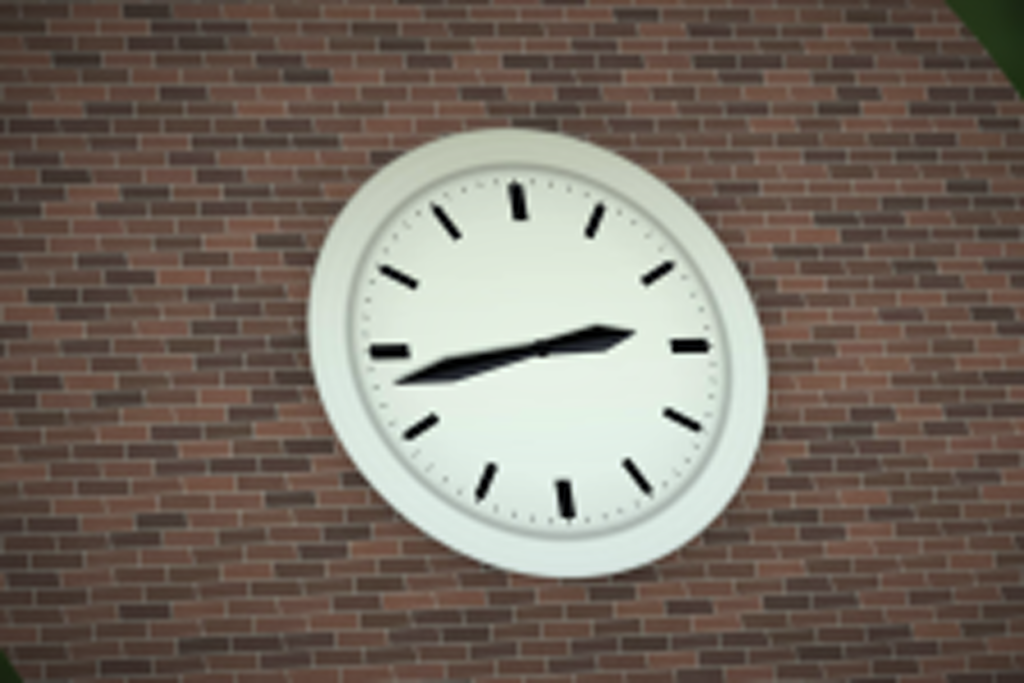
2:43
